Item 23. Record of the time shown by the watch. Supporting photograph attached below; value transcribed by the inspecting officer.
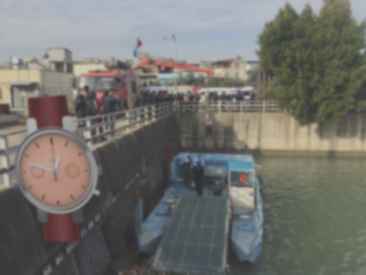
12:48
